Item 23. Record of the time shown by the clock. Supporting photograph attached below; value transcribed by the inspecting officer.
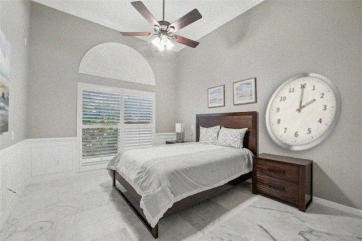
2:00
